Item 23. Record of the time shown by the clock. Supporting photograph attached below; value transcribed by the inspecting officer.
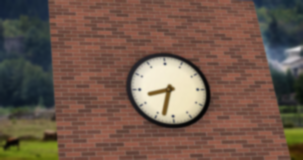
8:33
